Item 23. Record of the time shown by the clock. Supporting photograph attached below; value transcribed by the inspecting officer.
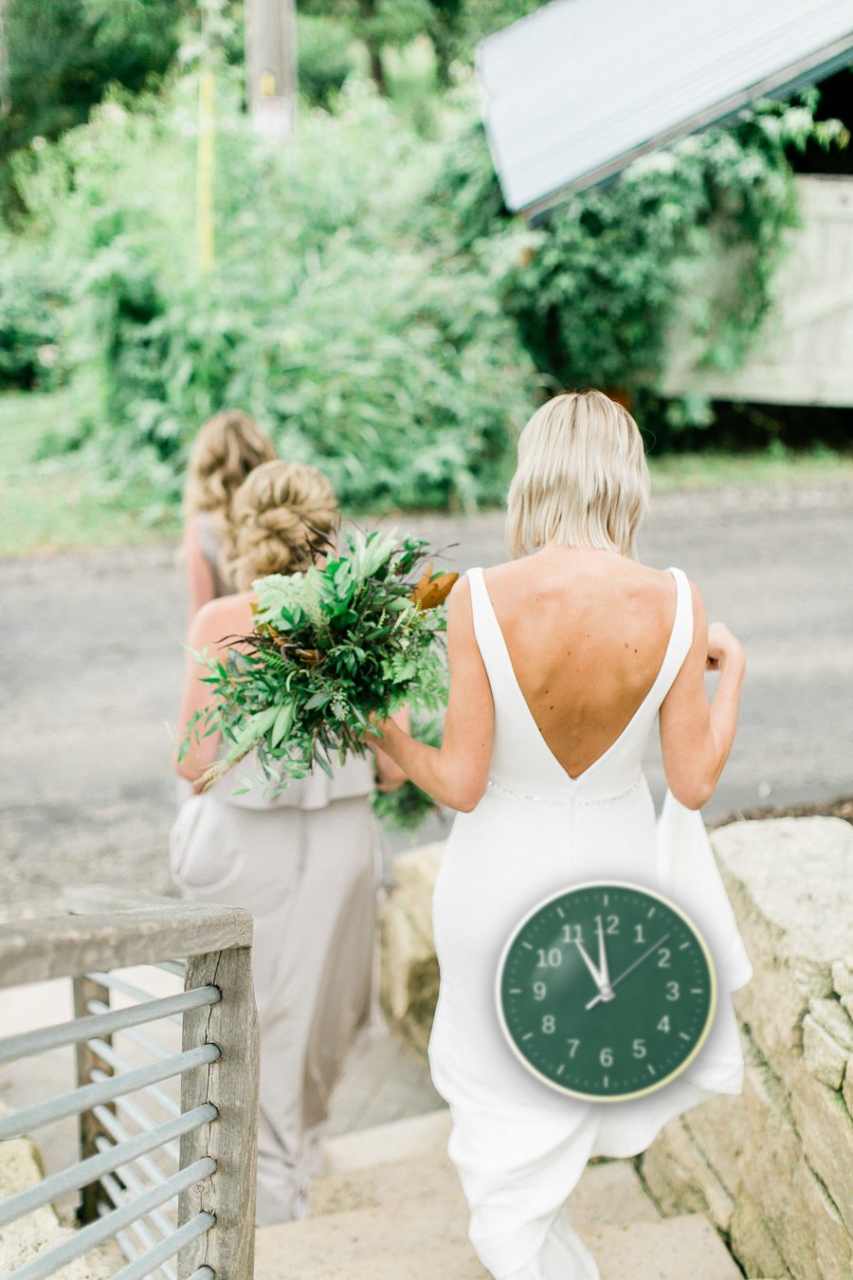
10:59:08
